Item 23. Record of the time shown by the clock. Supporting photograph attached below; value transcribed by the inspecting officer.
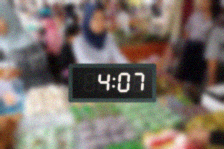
4:07
